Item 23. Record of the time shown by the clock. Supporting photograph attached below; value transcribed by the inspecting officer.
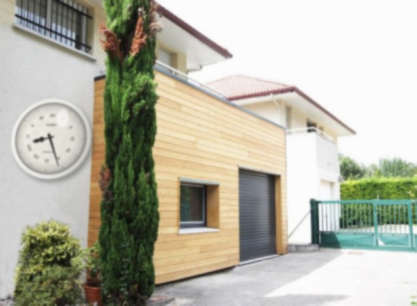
8:26
